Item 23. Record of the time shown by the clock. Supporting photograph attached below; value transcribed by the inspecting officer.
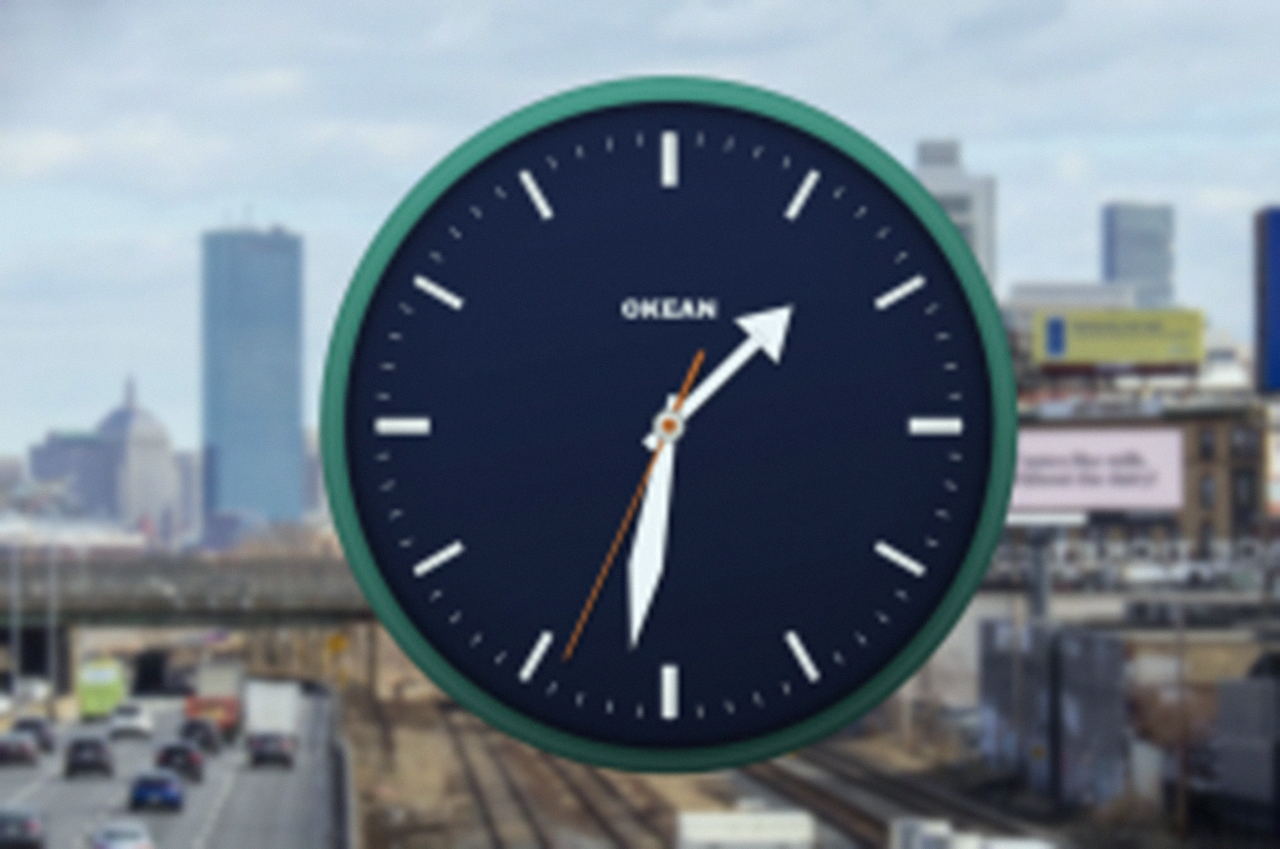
1:31:34
